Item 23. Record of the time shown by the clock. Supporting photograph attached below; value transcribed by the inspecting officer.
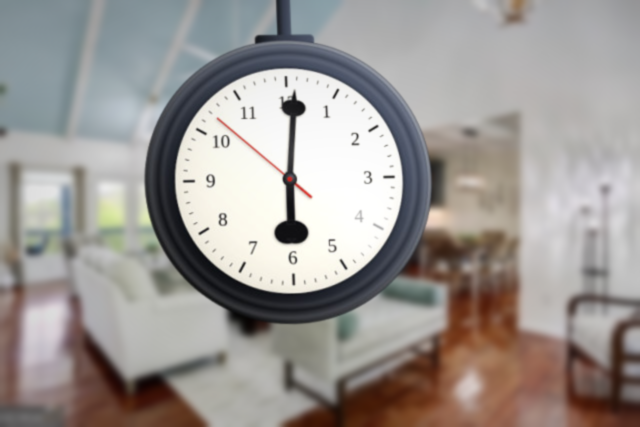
6:00:52
